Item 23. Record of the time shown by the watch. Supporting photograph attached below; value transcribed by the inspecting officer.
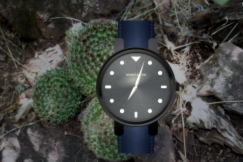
7:03
